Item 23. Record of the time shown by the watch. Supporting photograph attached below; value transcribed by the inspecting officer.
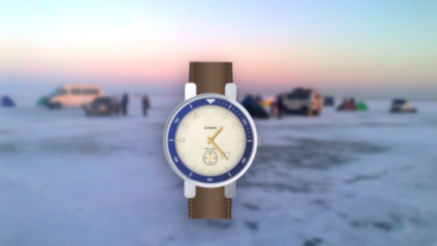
1:23
